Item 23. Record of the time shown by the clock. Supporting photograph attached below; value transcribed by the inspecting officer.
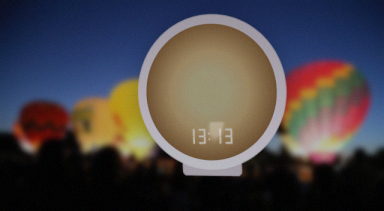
13:13
